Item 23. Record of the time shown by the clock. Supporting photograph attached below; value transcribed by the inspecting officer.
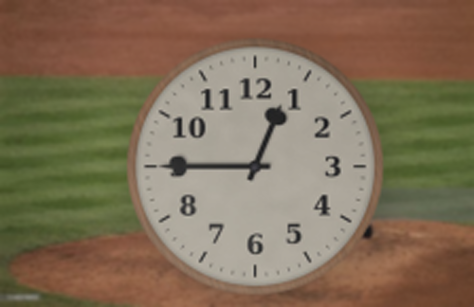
12:45
